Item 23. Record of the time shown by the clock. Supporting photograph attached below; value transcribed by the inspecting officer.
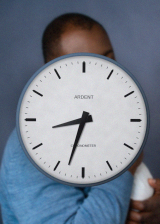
8:33
